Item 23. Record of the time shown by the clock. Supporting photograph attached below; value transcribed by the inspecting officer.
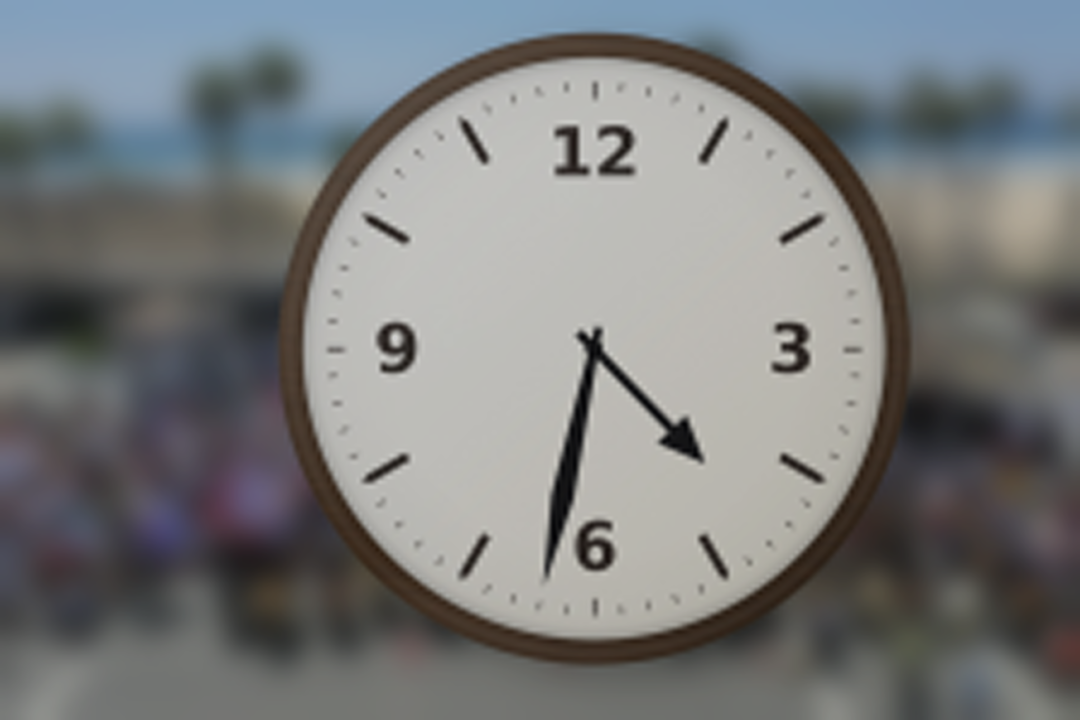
4:32
